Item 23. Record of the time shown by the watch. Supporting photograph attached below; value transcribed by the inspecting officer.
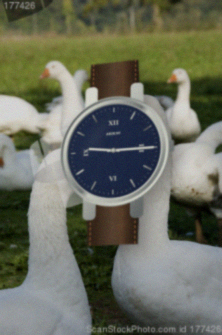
9:15
